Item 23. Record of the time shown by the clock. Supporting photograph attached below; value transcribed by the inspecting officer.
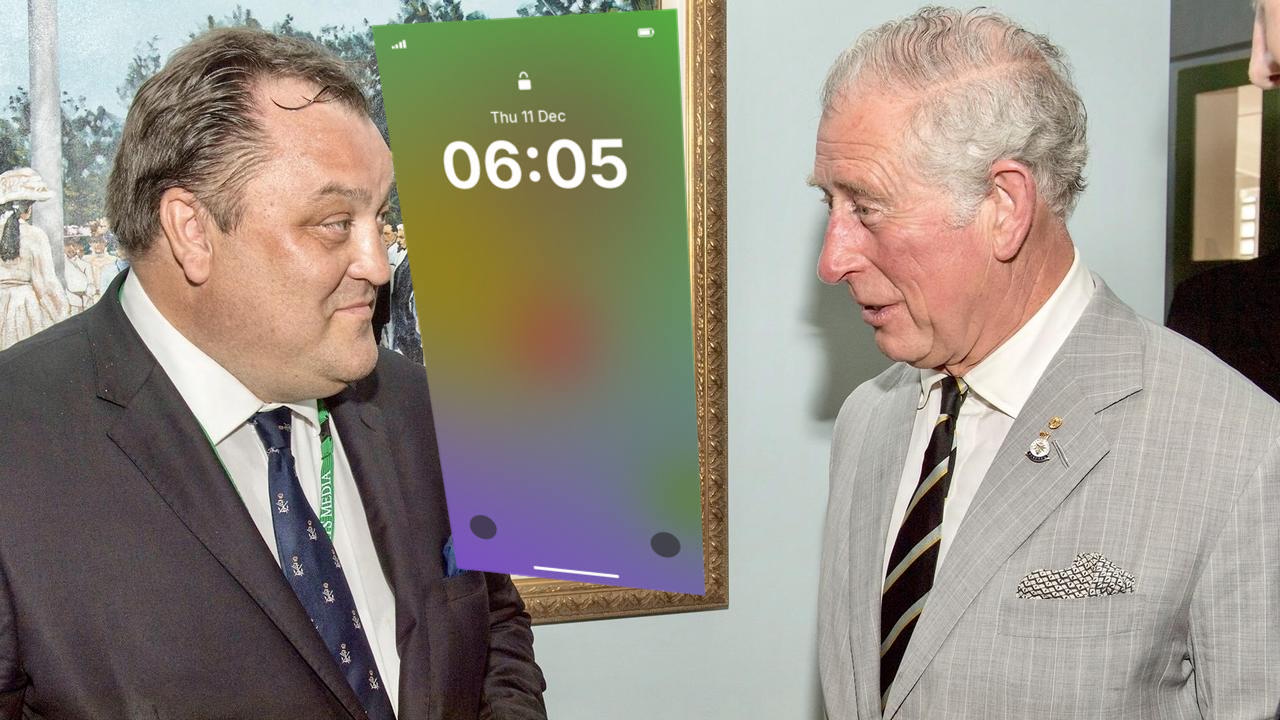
6:05
